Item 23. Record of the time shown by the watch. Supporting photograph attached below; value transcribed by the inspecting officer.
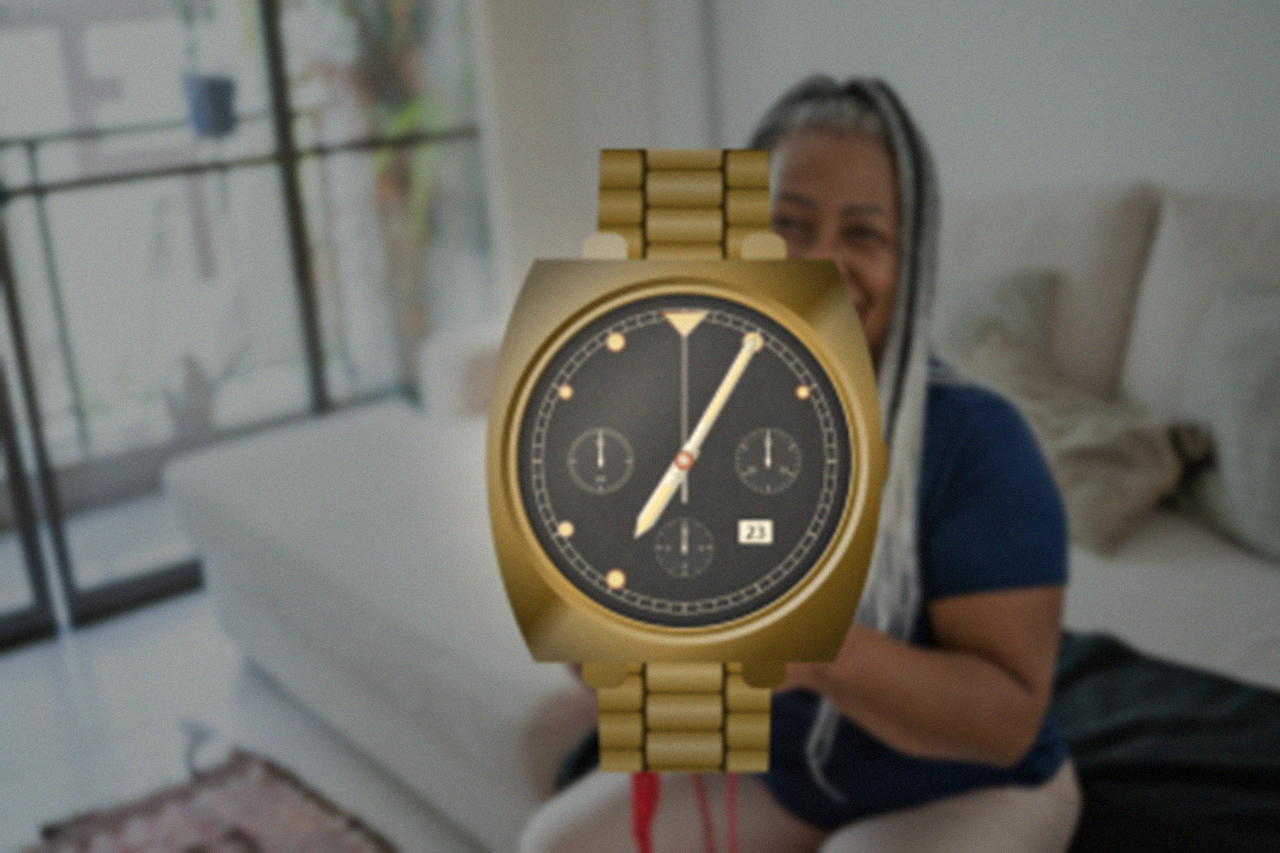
7:05
